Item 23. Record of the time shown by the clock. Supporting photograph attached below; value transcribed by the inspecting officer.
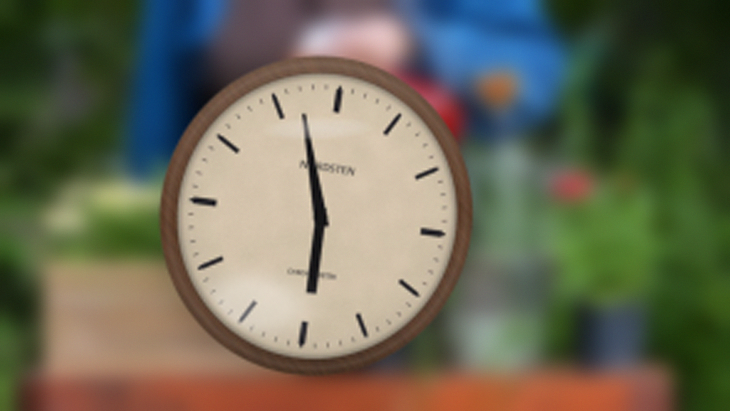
5:57
